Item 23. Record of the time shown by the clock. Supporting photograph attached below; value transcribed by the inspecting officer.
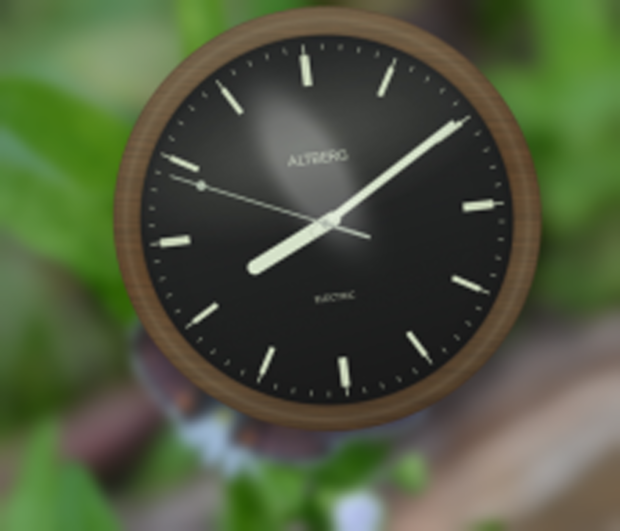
8:09:49
